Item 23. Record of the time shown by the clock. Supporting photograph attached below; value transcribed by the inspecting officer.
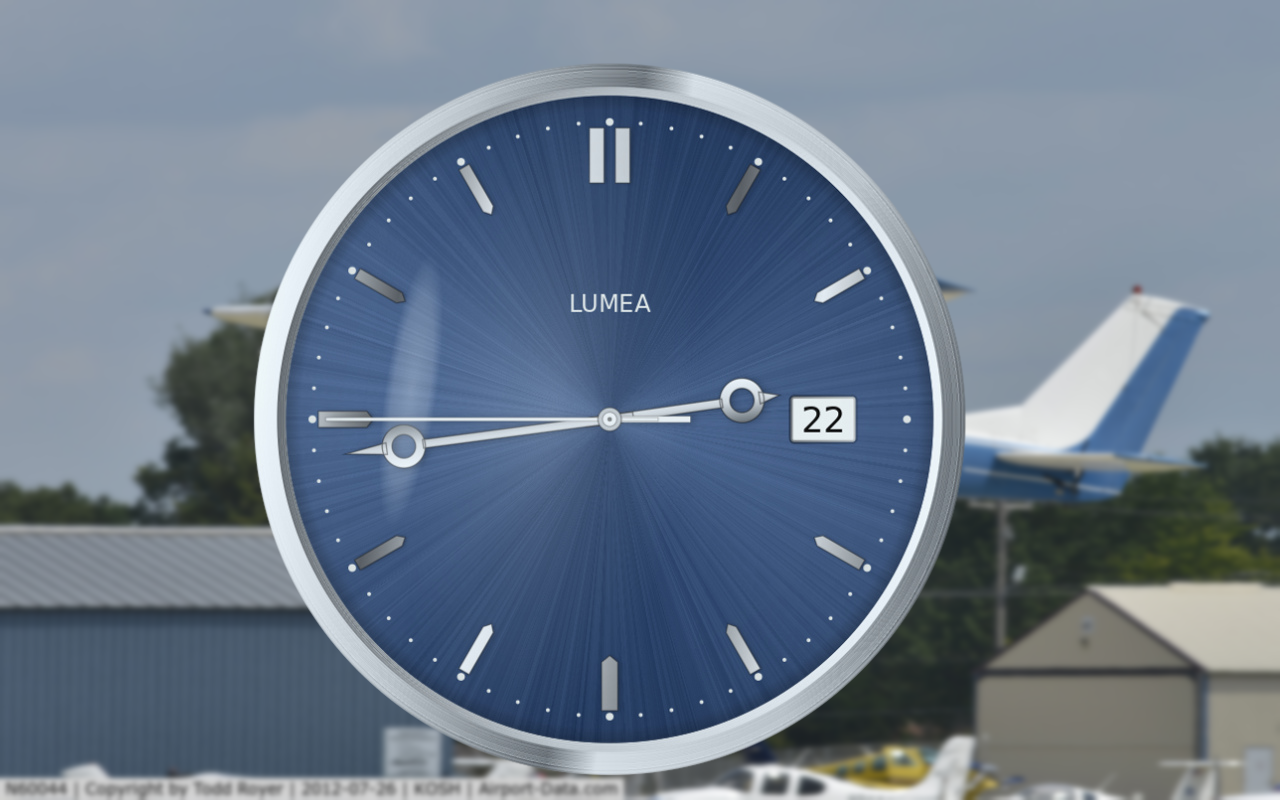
2:43:45
